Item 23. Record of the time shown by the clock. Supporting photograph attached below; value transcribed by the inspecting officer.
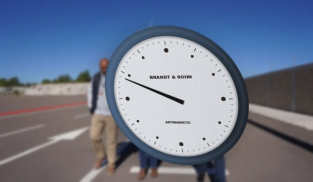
9:49
